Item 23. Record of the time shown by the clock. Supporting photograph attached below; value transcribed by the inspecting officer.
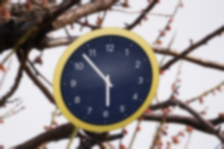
5:53
